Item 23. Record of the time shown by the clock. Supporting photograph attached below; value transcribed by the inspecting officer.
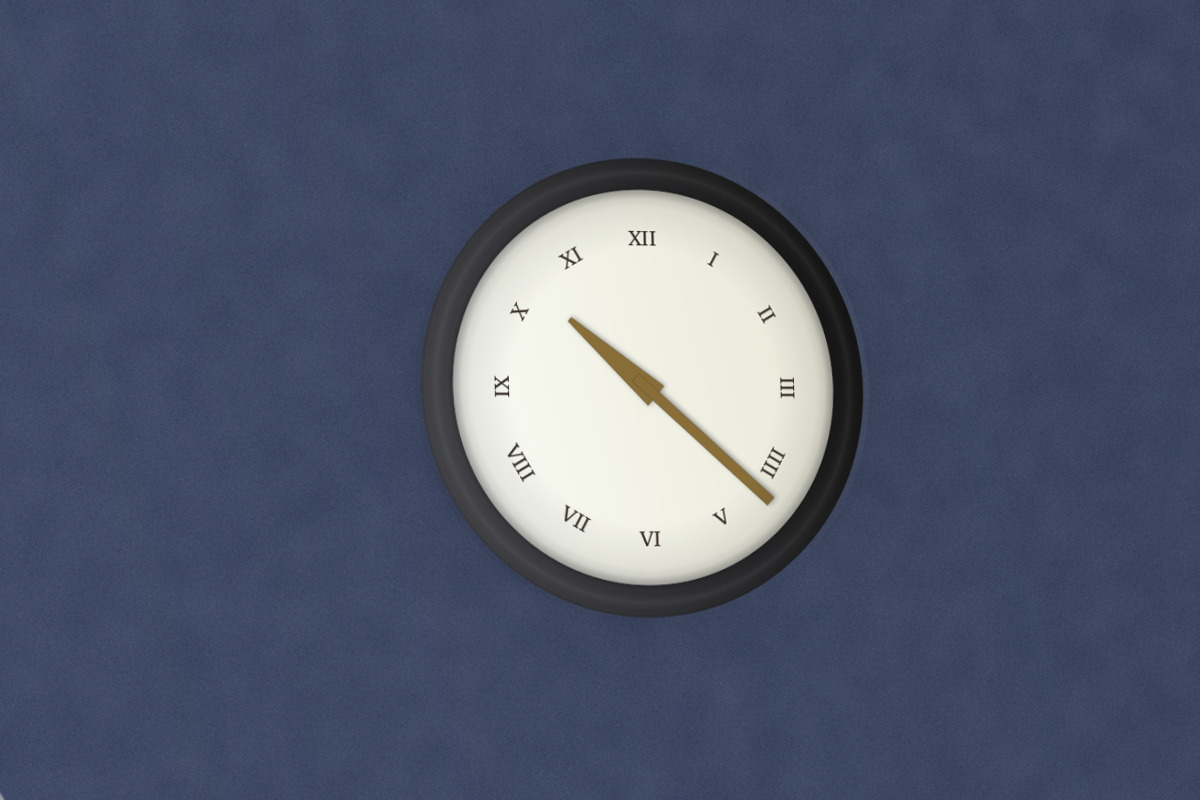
10:22
